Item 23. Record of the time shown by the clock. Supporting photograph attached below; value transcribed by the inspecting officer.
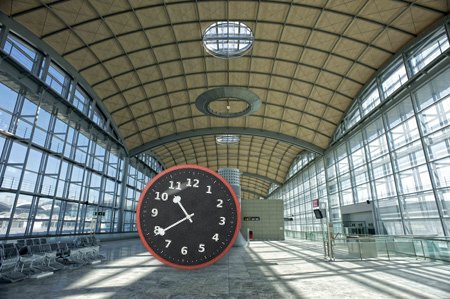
10:39
